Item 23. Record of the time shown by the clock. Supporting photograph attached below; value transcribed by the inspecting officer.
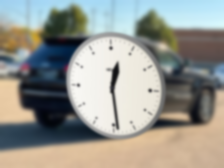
12:29
